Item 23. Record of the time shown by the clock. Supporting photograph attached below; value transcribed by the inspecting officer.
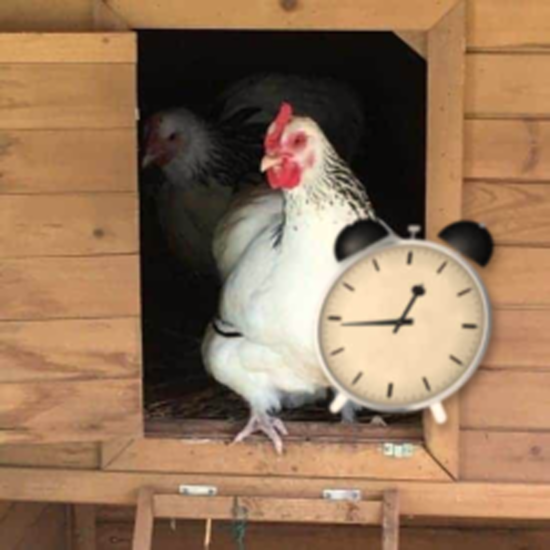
12:44
